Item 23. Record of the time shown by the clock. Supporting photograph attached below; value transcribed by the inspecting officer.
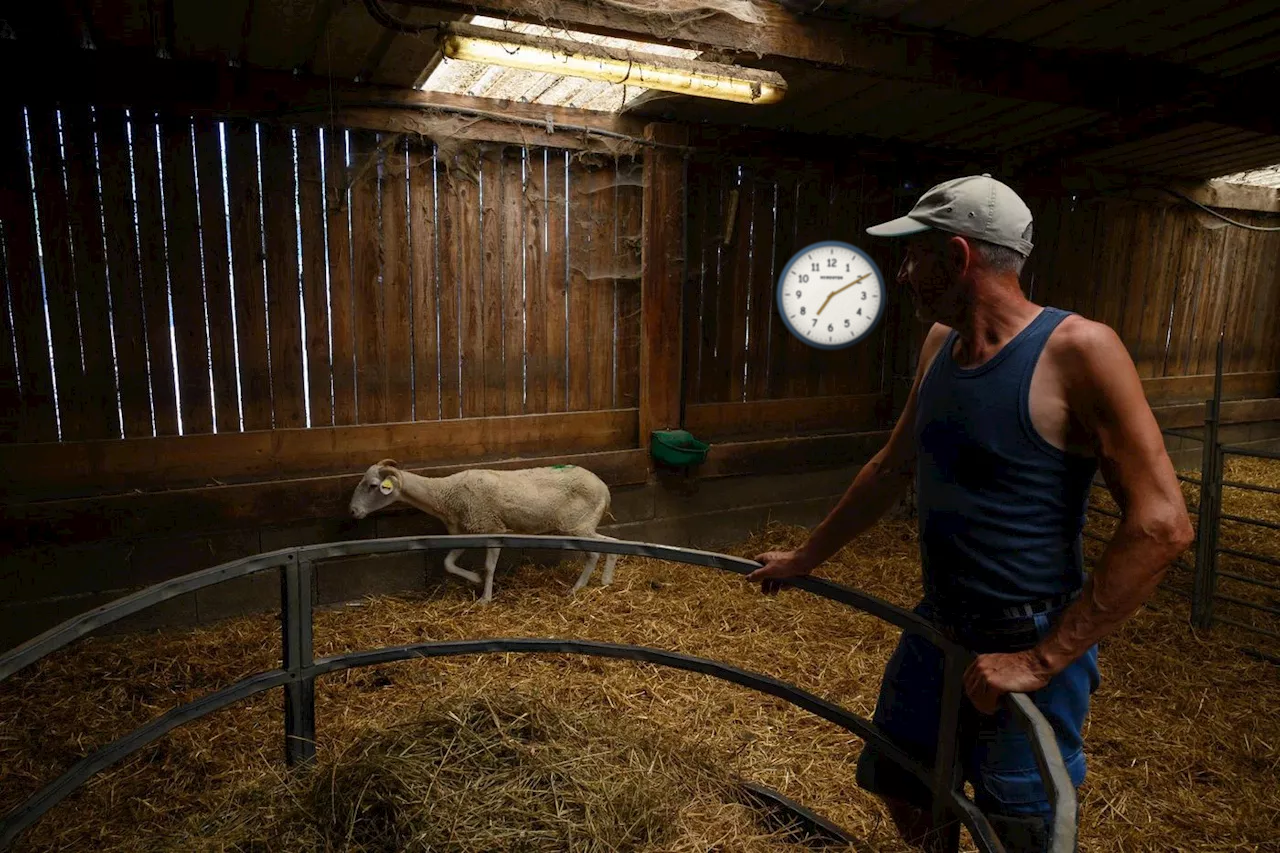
7:10
